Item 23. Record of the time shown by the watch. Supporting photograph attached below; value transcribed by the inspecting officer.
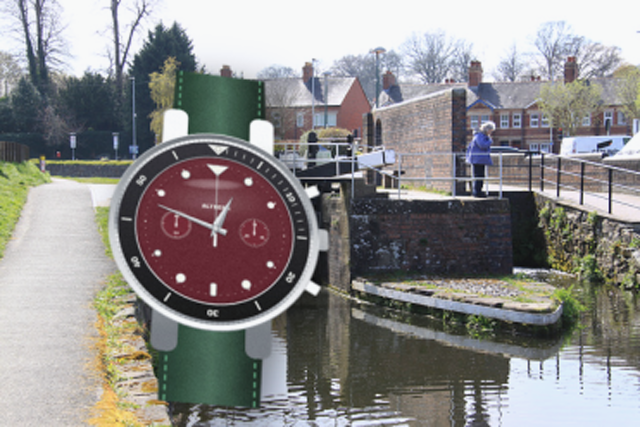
12:48
